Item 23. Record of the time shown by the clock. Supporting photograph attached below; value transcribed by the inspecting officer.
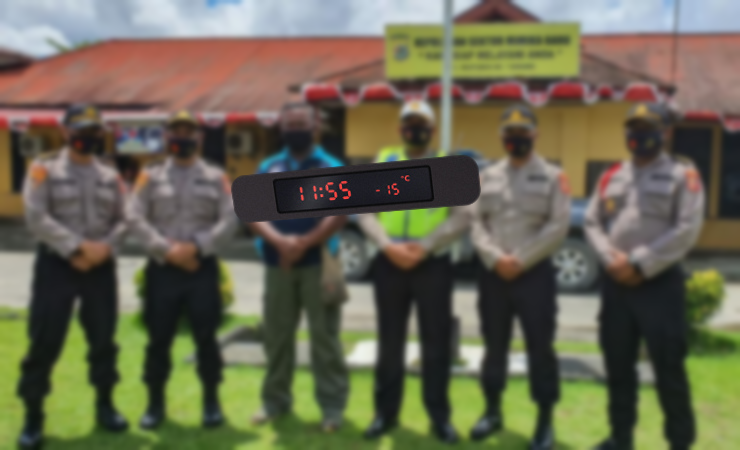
11:55
